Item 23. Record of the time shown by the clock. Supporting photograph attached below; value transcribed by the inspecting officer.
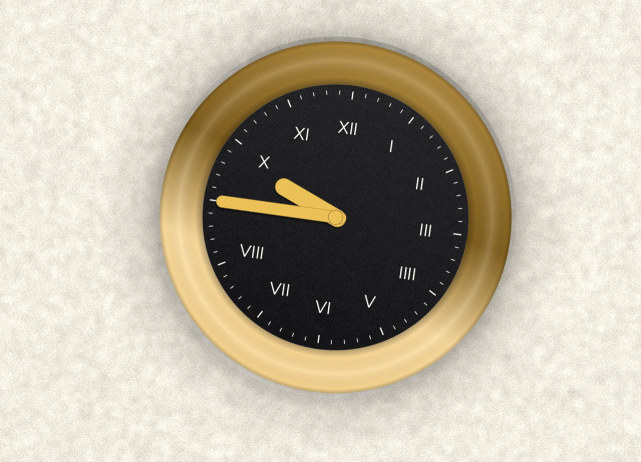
9:45
